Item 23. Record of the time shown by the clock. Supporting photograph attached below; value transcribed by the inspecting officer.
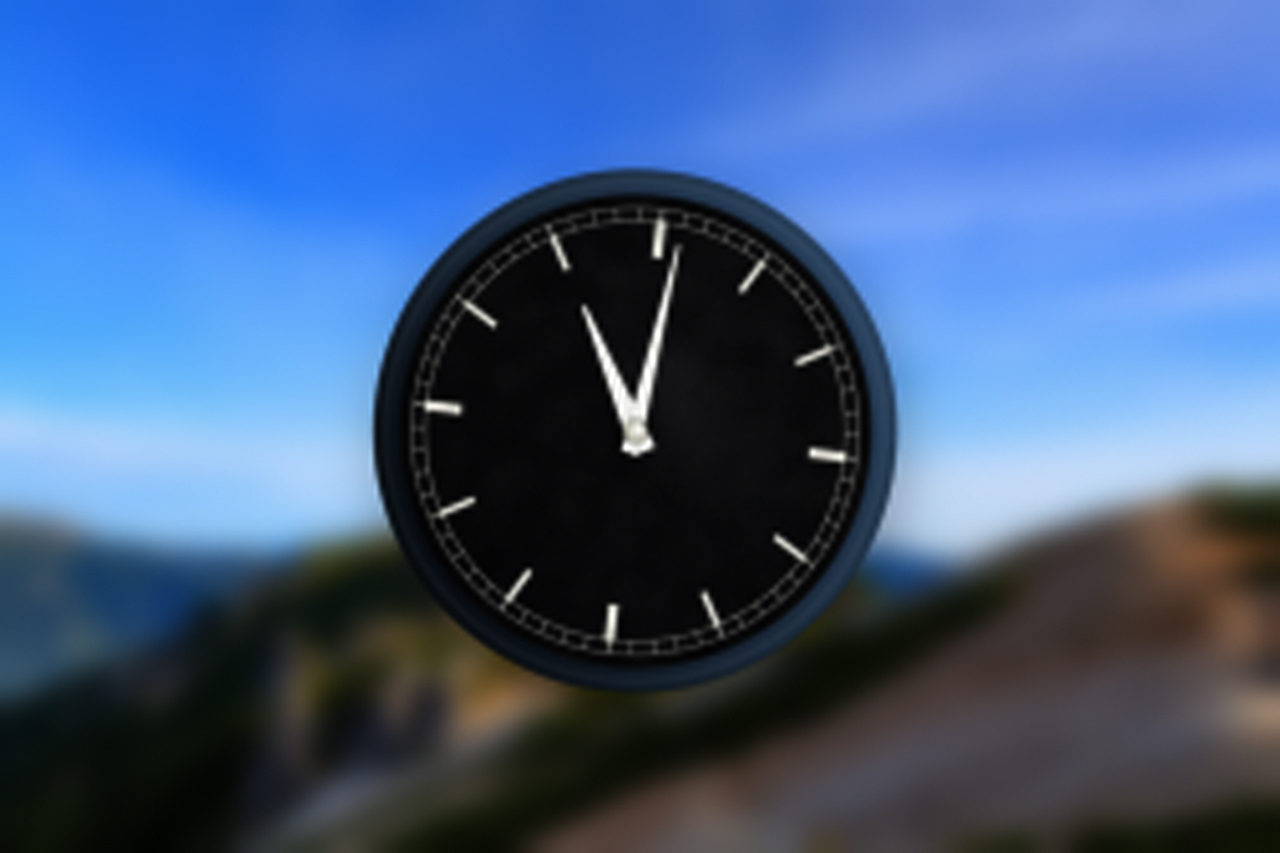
11:01
